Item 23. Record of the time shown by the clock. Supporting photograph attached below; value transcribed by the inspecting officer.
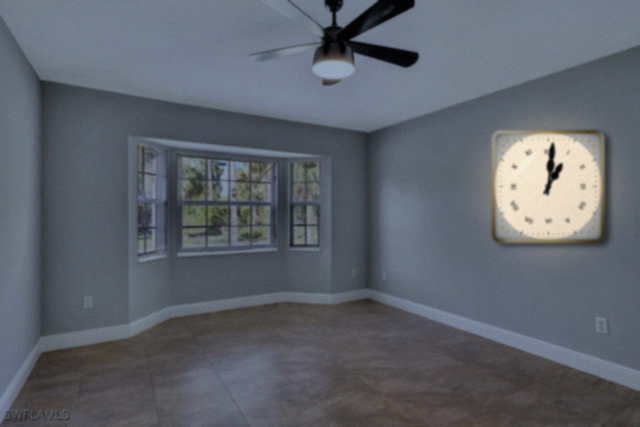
1:01
